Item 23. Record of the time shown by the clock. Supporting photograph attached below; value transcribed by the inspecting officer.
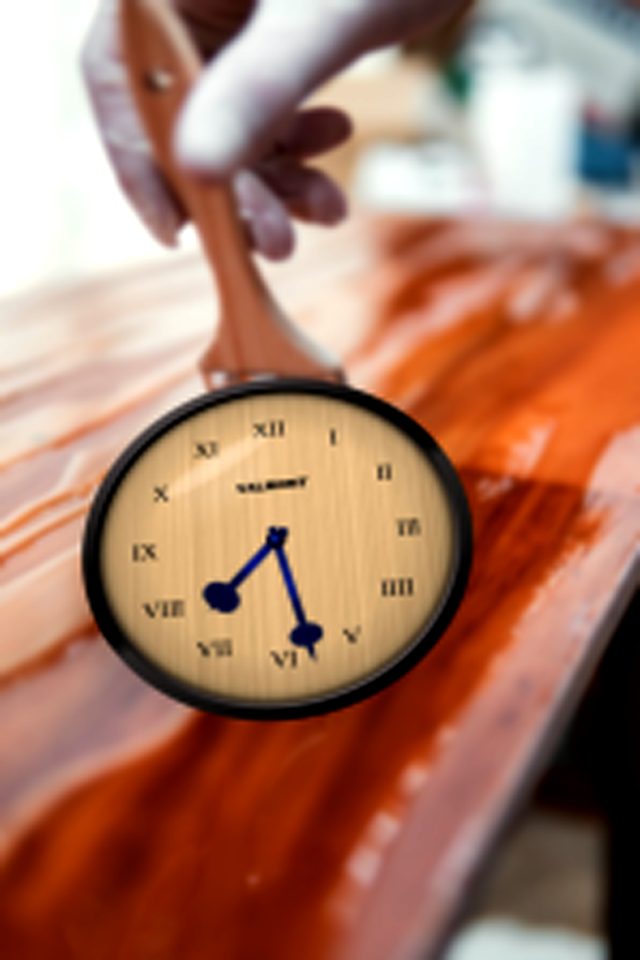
7:28
